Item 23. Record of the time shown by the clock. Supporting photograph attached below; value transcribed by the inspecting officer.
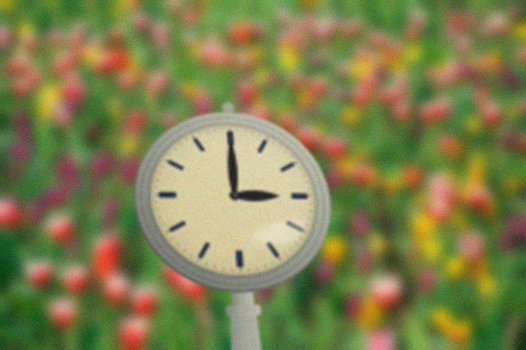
3:00
